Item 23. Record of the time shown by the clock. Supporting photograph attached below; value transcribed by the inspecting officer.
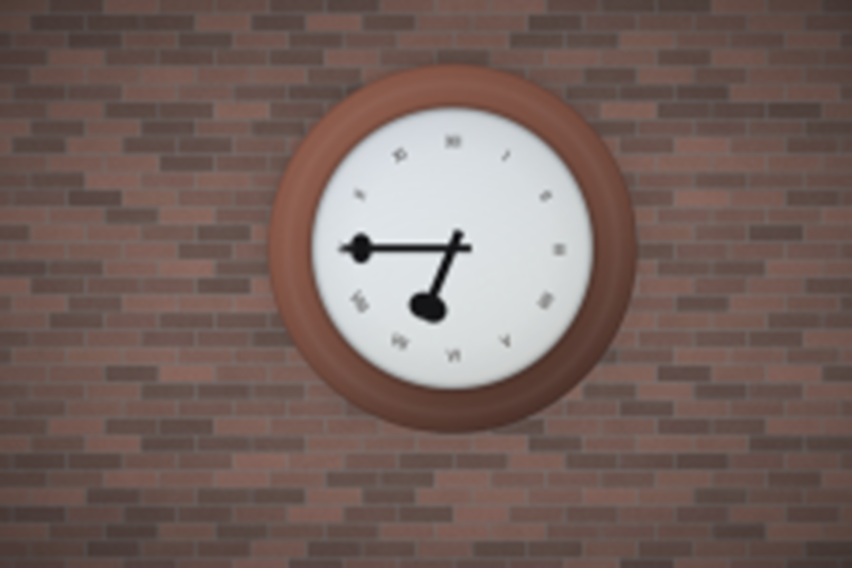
6:45
